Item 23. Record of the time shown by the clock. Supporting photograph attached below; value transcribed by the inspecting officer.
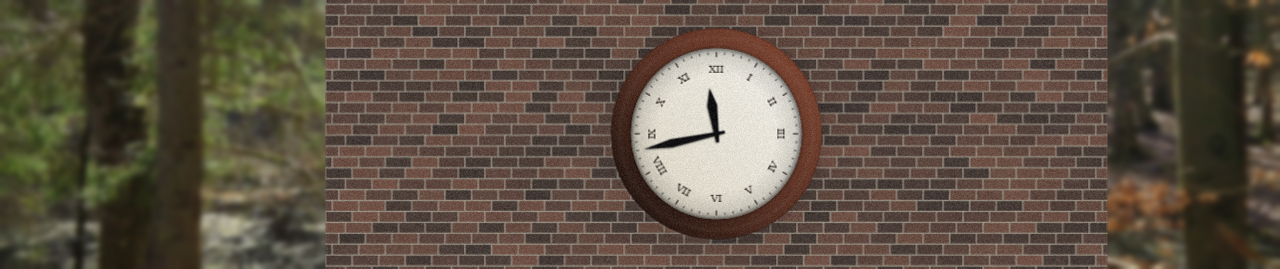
11:43
